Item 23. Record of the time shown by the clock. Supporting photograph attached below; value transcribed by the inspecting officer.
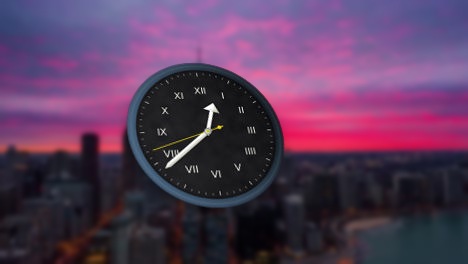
12:38:42
